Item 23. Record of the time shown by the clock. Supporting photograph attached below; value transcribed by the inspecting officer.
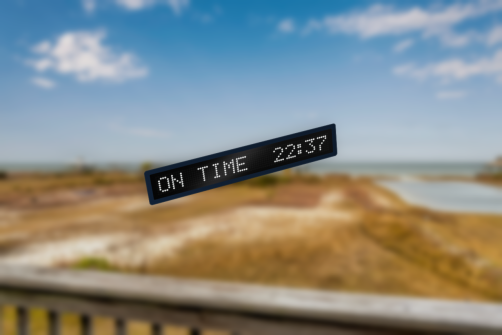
22:37
